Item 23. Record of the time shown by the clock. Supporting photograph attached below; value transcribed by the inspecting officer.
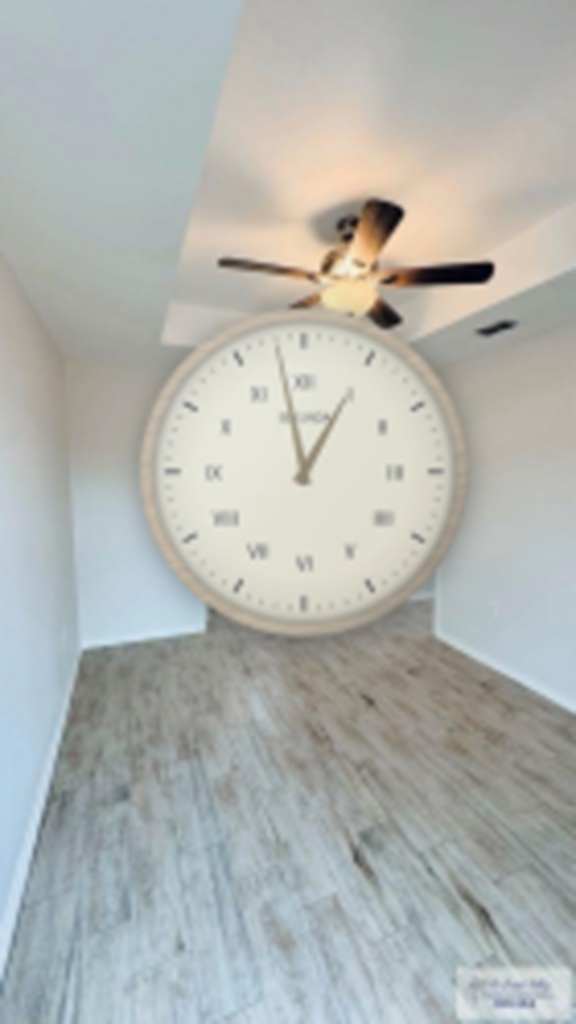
12:58
